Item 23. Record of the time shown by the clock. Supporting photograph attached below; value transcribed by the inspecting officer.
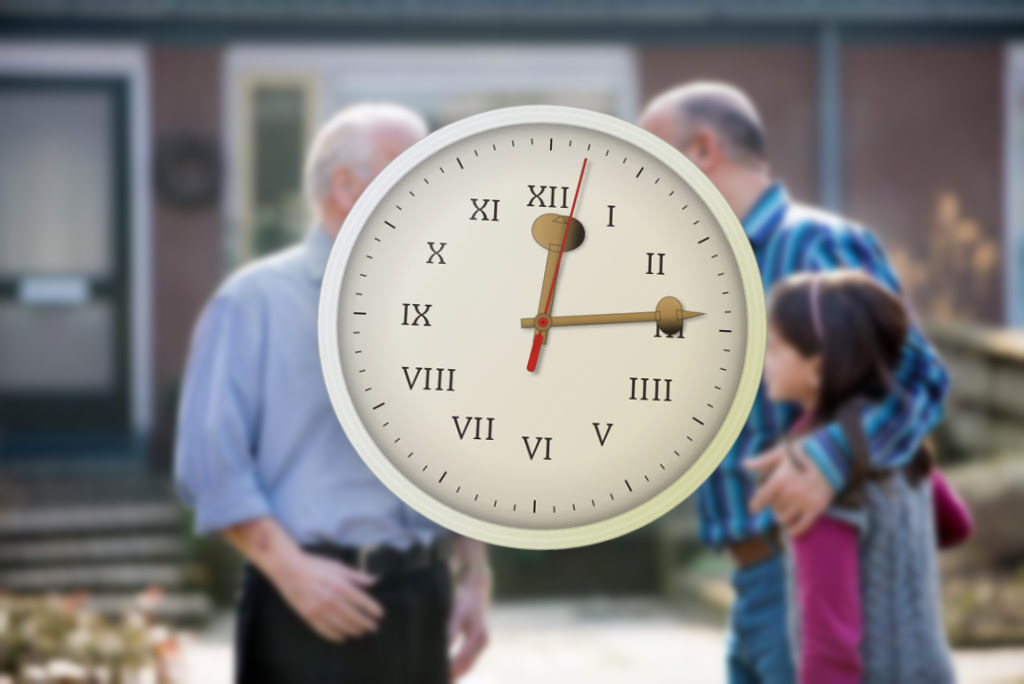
12:14:02
